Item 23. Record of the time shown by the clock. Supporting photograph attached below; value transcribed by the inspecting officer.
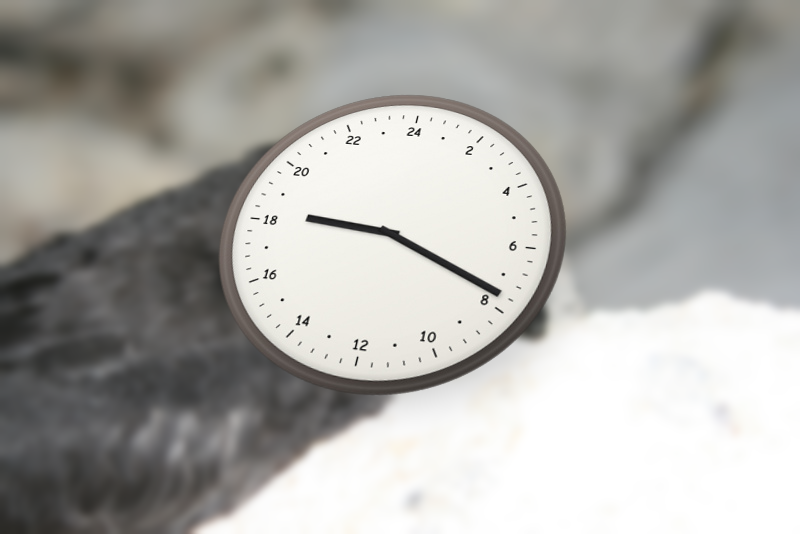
18:19
